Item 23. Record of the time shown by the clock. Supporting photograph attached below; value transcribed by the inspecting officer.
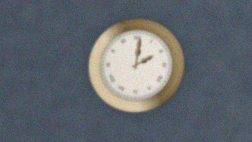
2:01
